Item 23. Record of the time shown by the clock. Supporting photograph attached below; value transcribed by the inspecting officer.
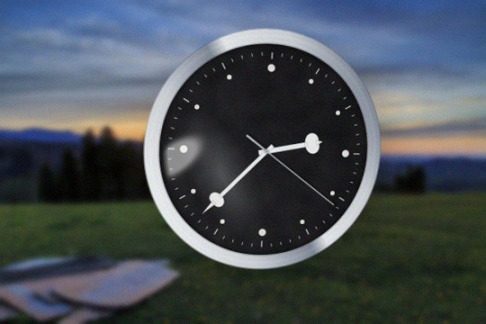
2:37:21
